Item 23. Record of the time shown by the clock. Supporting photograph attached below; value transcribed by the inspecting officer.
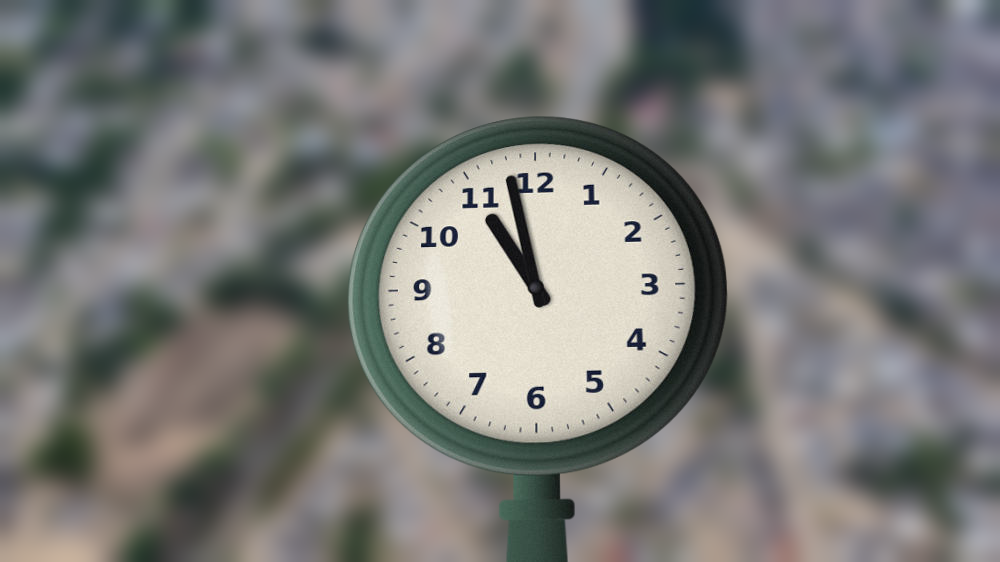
10:58
